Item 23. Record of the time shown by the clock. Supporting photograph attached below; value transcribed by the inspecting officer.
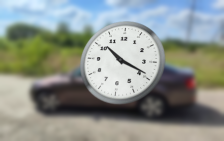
10:19
